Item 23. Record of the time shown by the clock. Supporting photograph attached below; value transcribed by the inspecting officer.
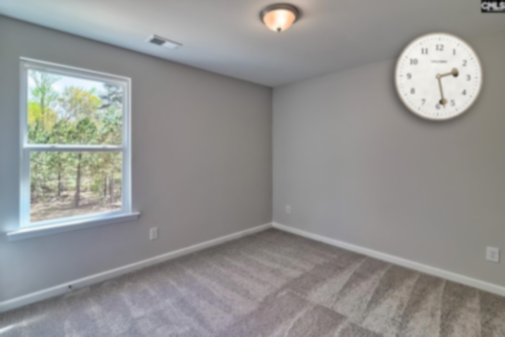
2:28
